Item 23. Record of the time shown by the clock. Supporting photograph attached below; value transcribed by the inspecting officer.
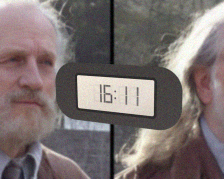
16:11
